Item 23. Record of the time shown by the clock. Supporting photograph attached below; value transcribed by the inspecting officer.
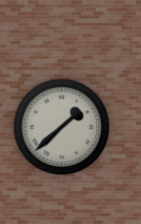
1:38
